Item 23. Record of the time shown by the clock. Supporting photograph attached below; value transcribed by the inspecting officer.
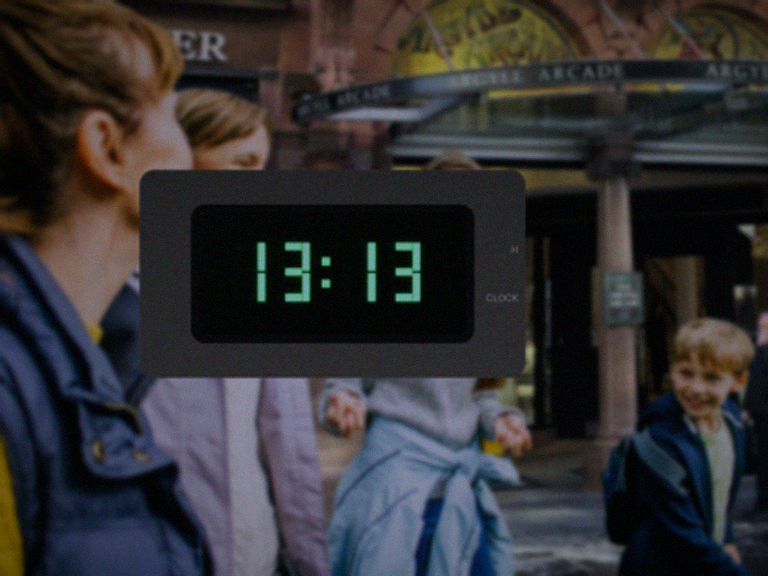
13:13
